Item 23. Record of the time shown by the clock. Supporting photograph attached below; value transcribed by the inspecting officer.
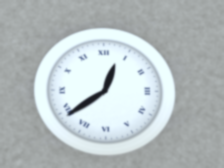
12:39
